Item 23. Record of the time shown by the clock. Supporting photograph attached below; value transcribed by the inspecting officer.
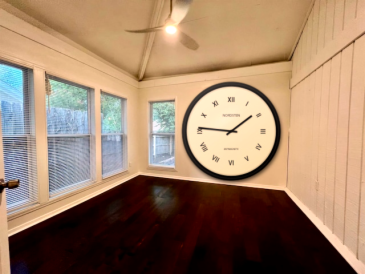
1:46
